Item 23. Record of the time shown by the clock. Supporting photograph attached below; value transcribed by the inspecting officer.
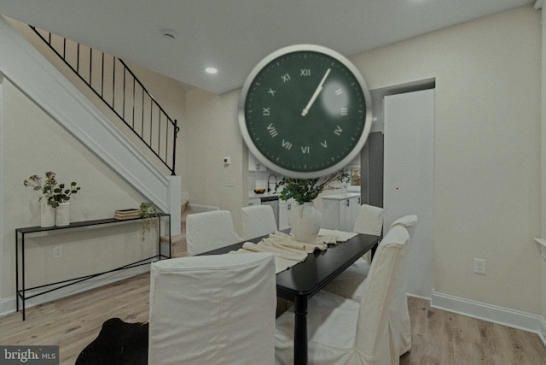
1:05
